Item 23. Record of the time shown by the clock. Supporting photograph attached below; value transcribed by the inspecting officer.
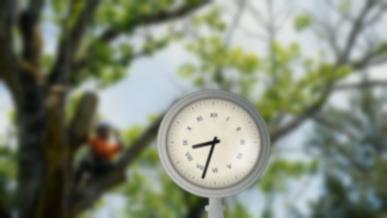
8:33
